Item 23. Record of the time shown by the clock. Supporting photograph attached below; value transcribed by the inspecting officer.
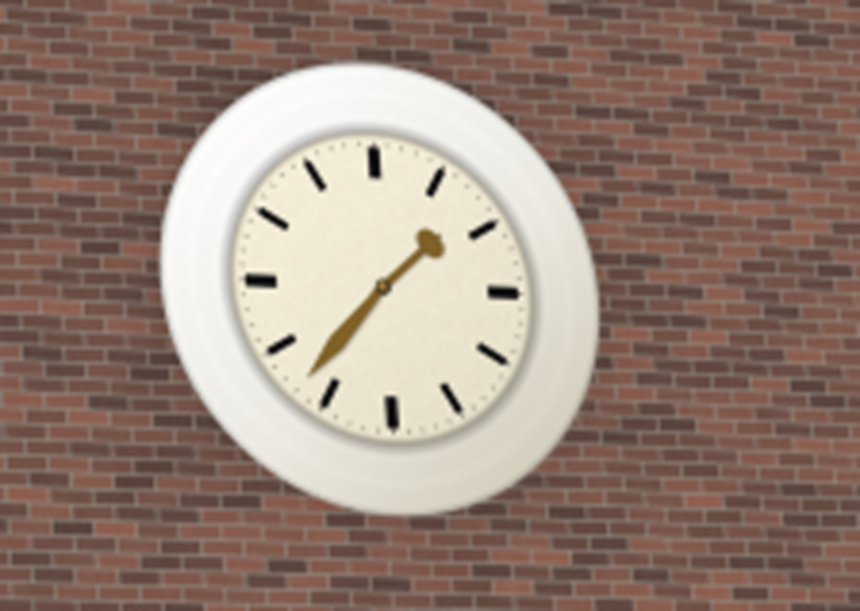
1:37
